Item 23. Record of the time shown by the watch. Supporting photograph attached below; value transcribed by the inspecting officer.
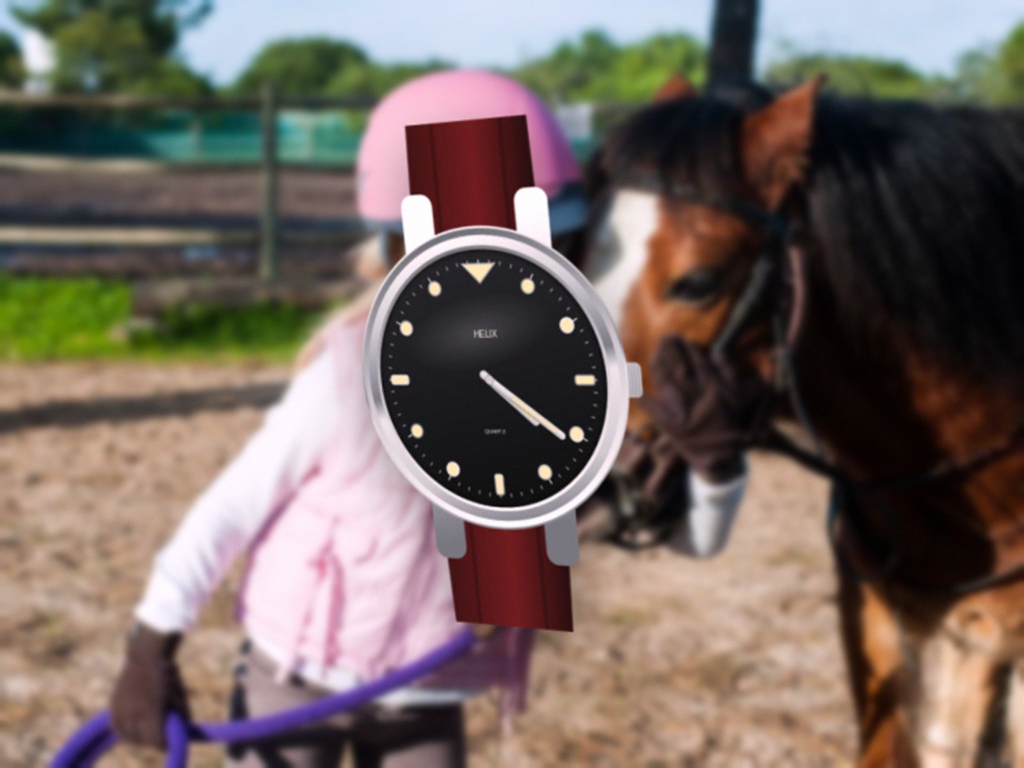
4:21
